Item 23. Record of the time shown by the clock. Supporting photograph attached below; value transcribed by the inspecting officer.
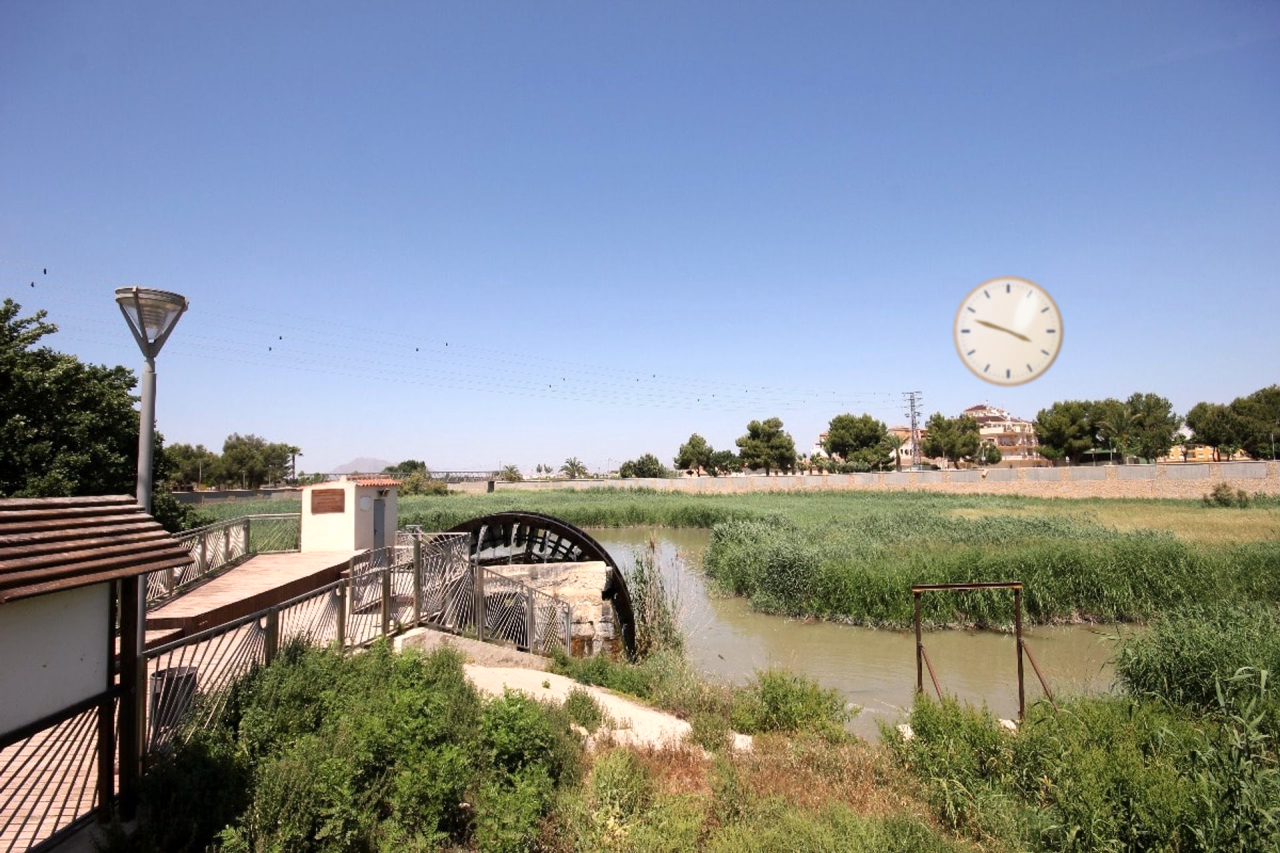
3:48
